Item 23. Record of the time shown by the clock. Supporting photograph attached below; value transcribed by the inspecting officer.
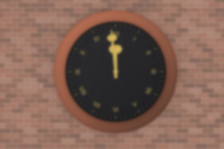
11:59
